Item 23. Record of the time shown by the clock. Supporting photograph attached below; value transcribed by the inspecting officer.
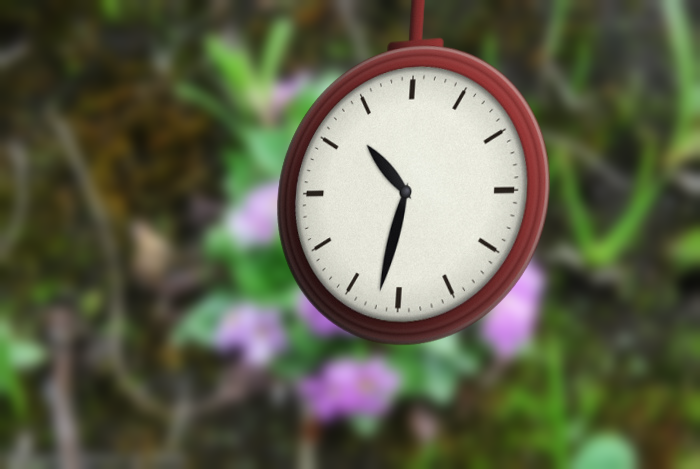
10:32
